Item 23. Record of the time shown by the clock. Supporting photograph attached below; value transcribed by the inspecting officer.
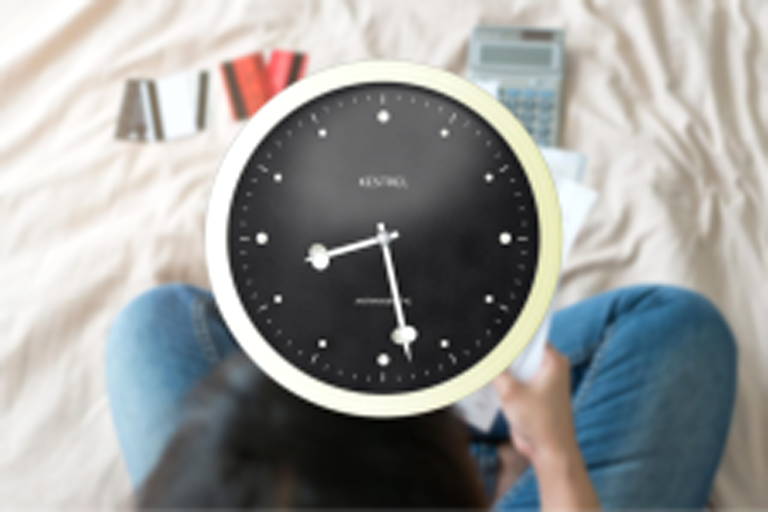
8:28
